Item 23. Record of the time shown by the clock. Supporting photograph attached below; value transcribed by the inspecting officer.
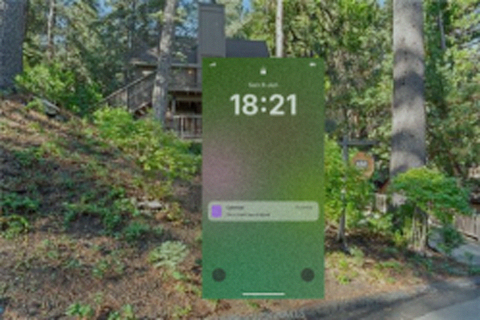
18:21
